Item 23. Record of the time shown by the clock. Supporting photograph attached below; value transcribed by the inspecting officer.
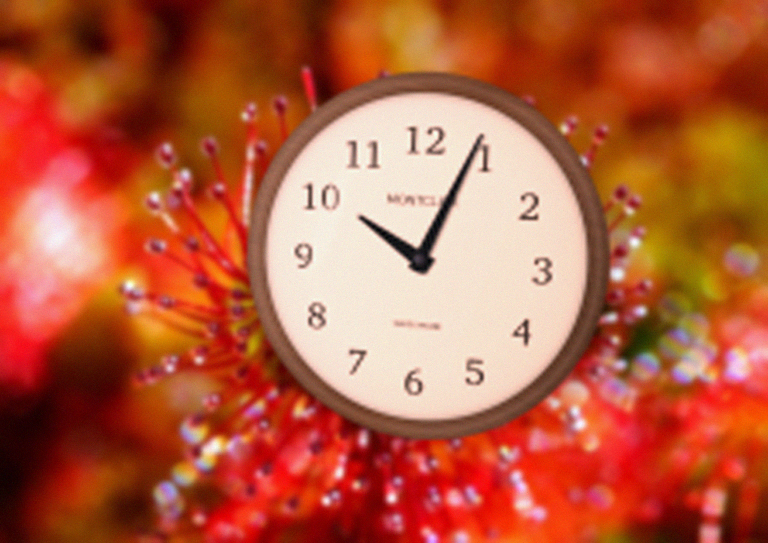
10:04
